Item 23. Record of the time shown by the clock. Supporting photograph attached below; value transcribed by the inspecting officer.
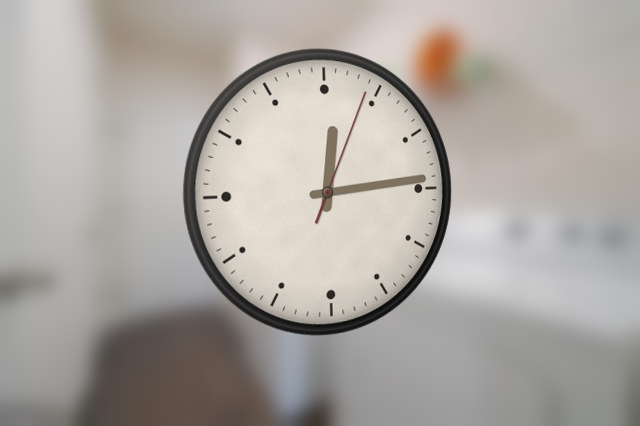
12:14:04
